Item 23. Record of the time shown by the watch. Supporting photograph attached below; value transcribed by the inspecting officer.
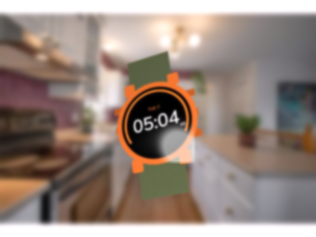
5:04
